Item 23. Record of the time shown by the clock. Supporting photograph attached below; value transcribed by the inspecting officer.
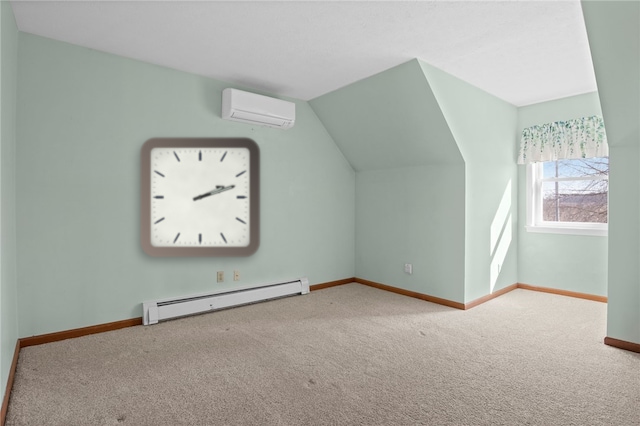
2:12
